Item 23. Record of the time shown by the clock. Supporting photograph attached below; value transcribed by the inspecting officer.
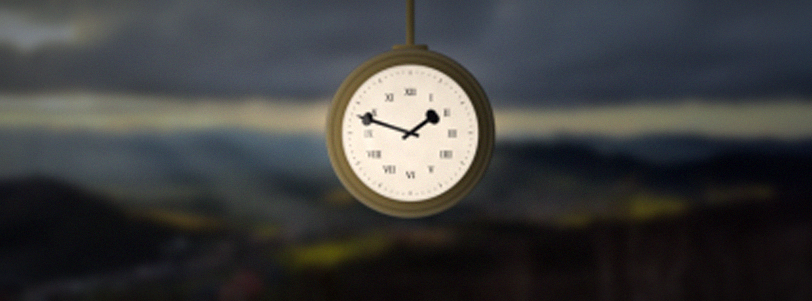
1:48
